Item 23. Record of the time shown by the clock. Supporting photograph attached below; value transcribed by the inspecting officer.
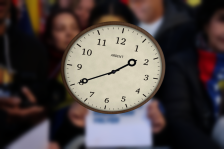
1:40
